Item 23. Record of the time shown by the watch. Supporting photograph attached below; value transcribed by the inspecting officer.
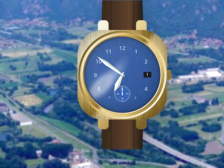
6:51
